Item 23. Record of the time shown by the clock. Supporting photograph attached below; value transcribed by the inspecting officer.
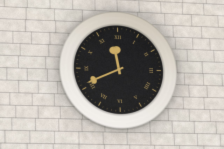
11:41
